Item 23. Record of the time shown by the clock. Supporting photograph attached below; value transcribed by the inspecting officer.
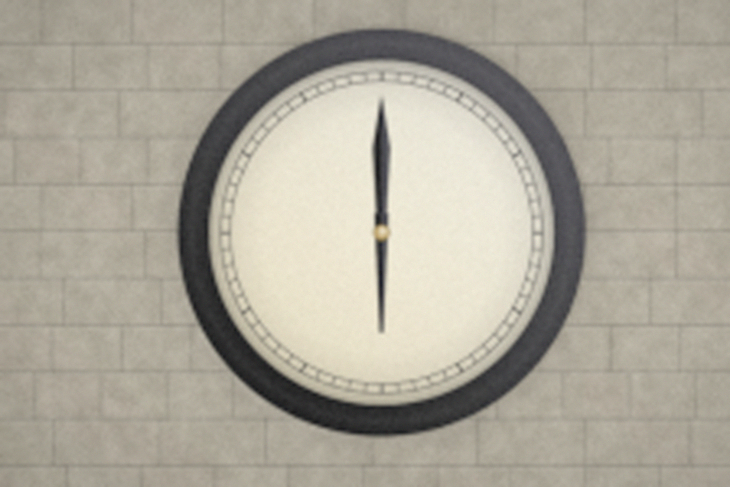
6:00
